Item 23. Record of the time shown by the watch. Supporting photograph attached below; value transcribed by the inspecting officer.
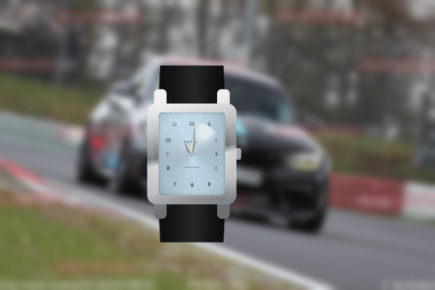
11:01
